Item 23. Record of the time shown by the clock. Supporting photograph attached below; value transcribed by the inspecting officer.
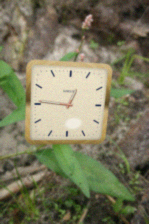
12:46
